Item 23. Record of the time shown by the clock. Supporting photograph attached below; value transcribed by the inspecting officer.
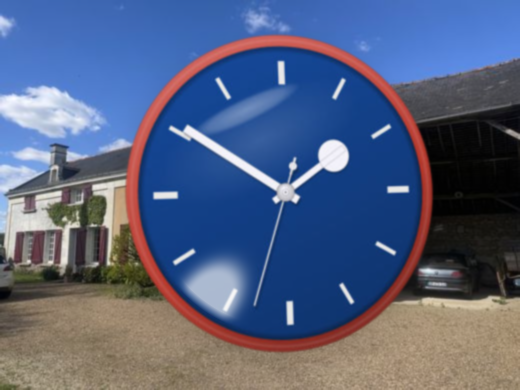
1:50:33
